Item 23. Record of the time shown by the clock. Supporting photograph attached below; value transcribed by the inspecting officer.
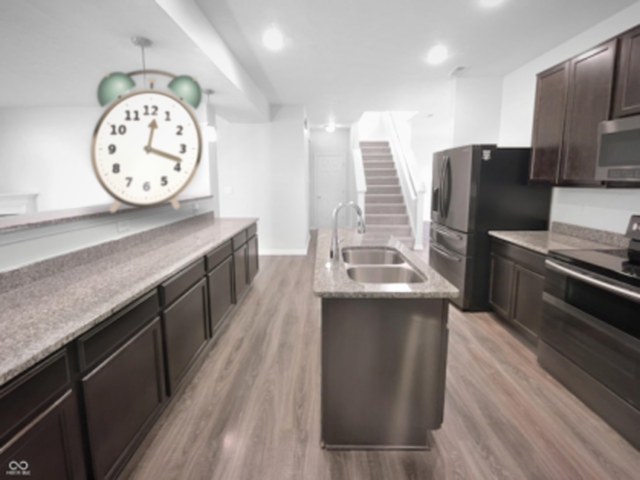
12:18
